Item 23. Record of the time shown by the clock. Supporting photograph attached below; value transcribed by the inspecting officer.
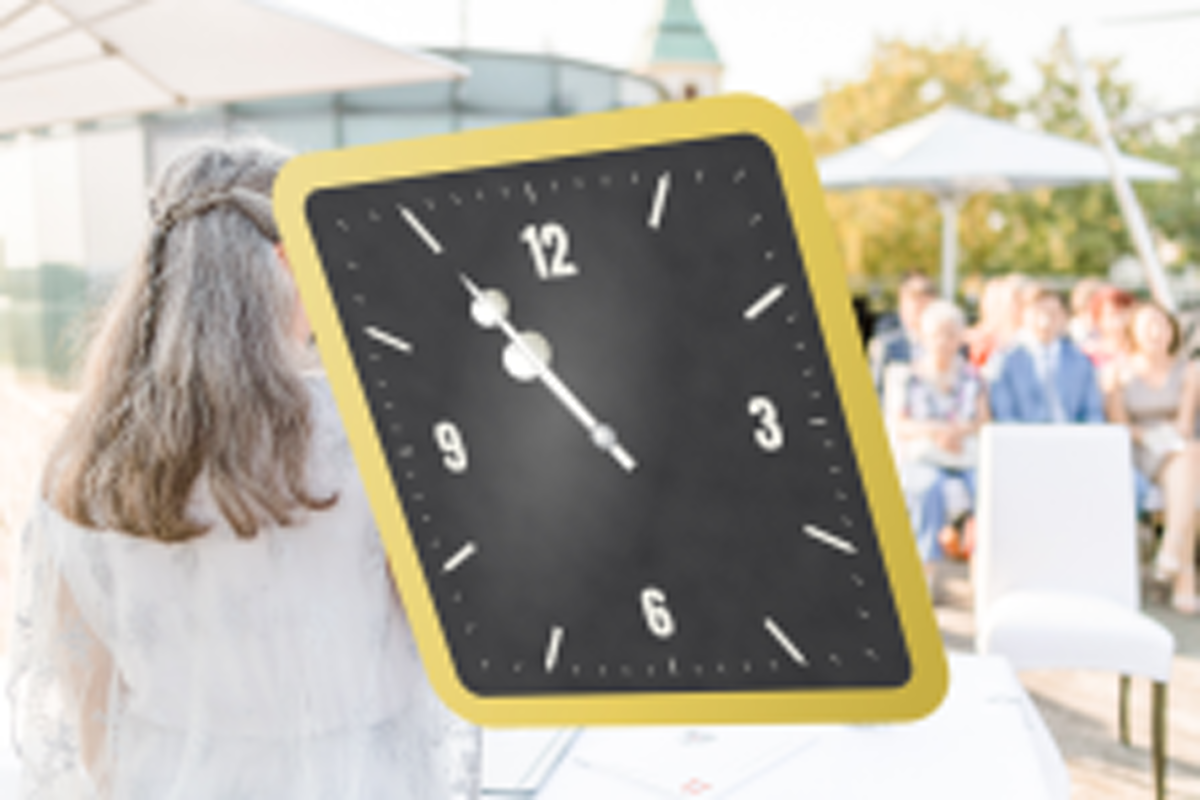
10:55
